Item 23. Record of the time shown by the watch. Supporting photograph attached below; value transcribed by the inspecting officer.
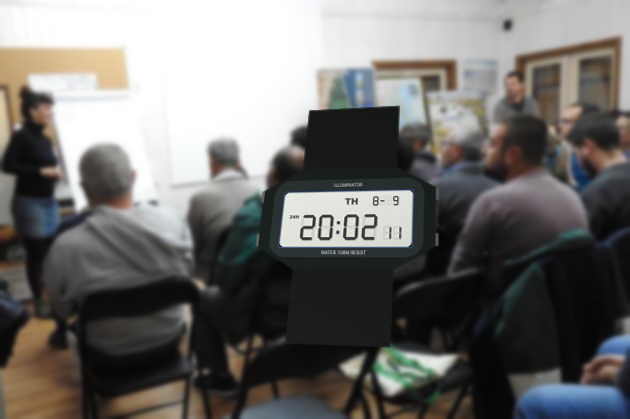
20:02:11
